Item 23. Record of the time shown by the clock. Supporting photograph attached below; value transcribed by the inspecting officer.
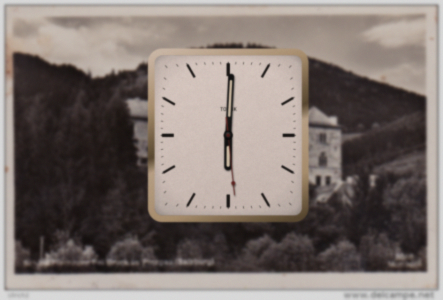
6:00:29
